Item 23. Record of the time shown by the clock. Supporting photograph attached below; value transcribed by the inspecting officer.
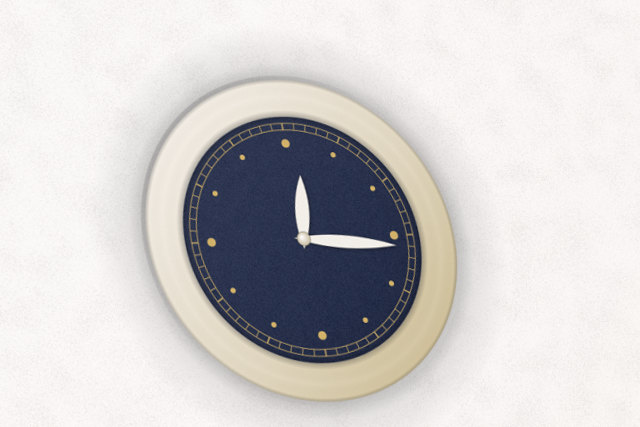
12:16
